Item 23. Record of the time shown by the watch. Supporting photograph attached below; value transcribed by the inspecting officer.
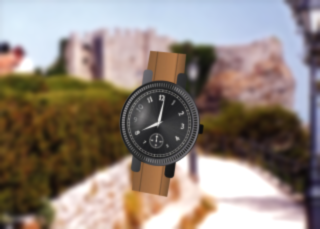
8:01
